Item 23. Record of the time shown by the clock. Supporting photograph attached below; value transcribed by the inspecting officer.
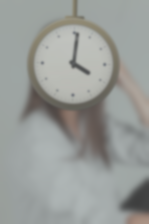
4:01
